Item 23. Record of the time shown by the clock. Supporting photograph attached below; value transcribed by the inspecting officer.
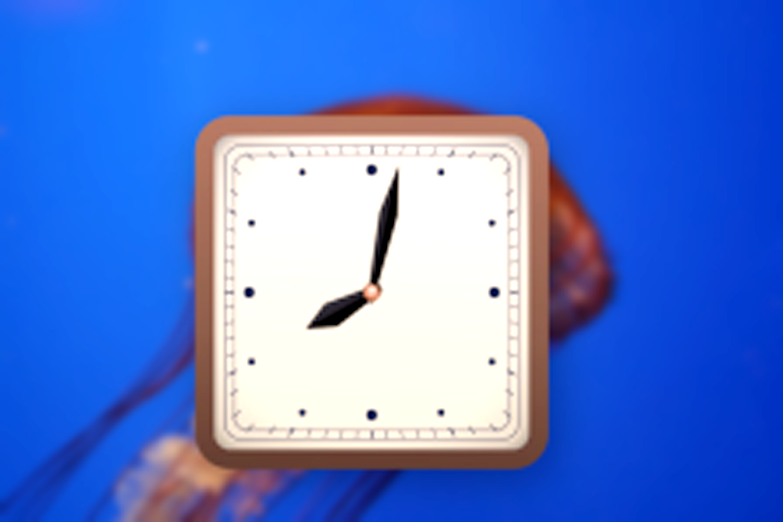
8:02
